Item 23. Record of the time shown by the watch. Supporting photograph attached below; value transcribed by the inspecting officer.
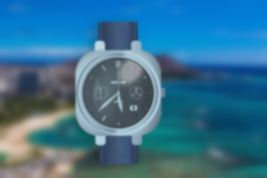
5:38
